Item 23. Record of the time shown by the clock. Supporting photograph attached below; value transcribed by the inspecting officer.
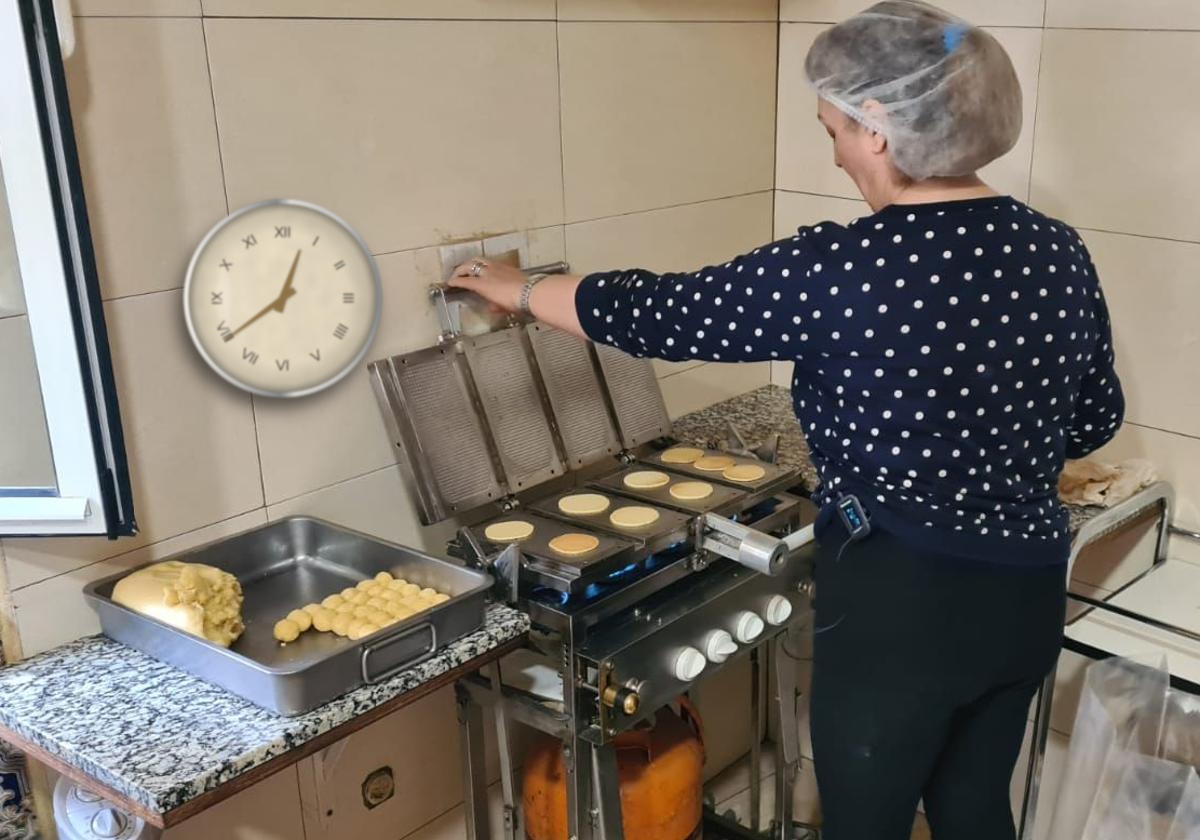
12:39
